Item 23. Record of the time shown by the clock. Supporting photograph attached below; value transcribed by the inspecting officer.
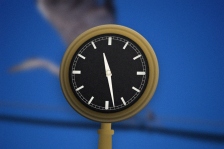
11:28
